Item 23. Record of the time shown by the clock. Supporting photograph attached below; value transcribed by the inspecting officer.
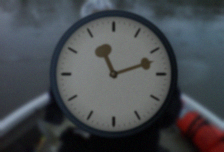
11:12
